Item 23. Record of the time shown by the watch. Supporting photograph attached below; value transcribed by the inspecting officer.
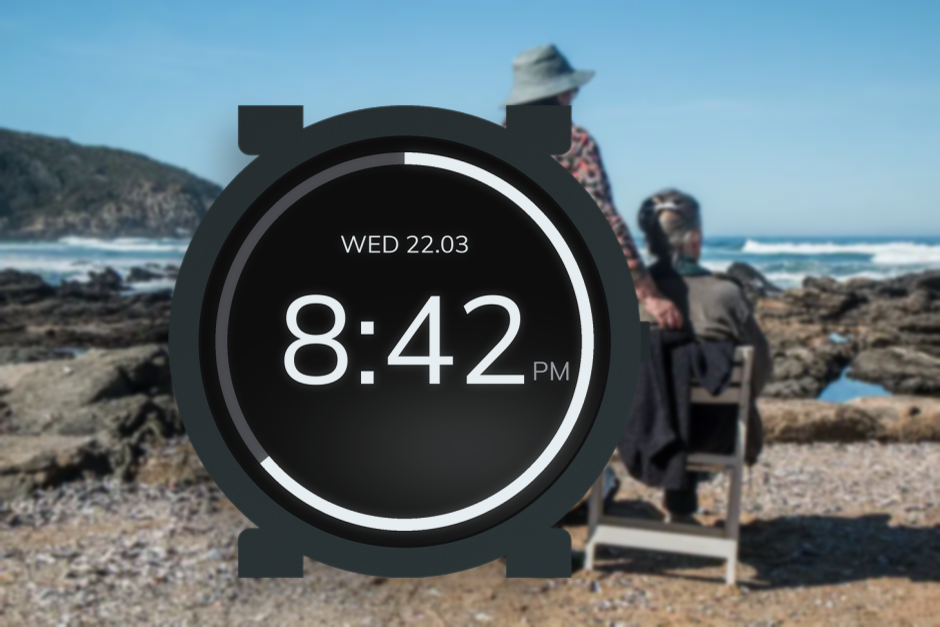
8:42
